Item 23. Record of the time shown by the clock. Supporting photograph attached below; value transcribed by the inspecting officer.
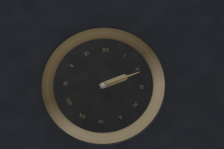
2:11
